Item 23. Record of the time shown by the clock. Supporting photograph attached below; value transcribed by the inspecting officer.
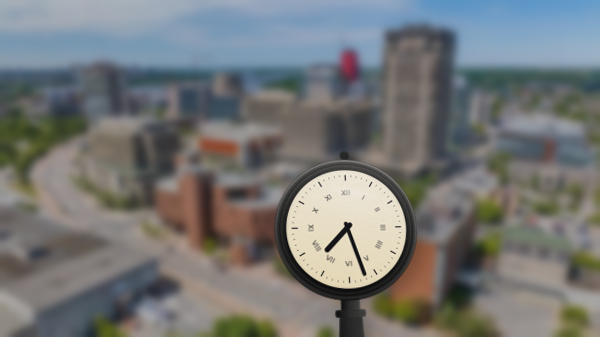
7:27
